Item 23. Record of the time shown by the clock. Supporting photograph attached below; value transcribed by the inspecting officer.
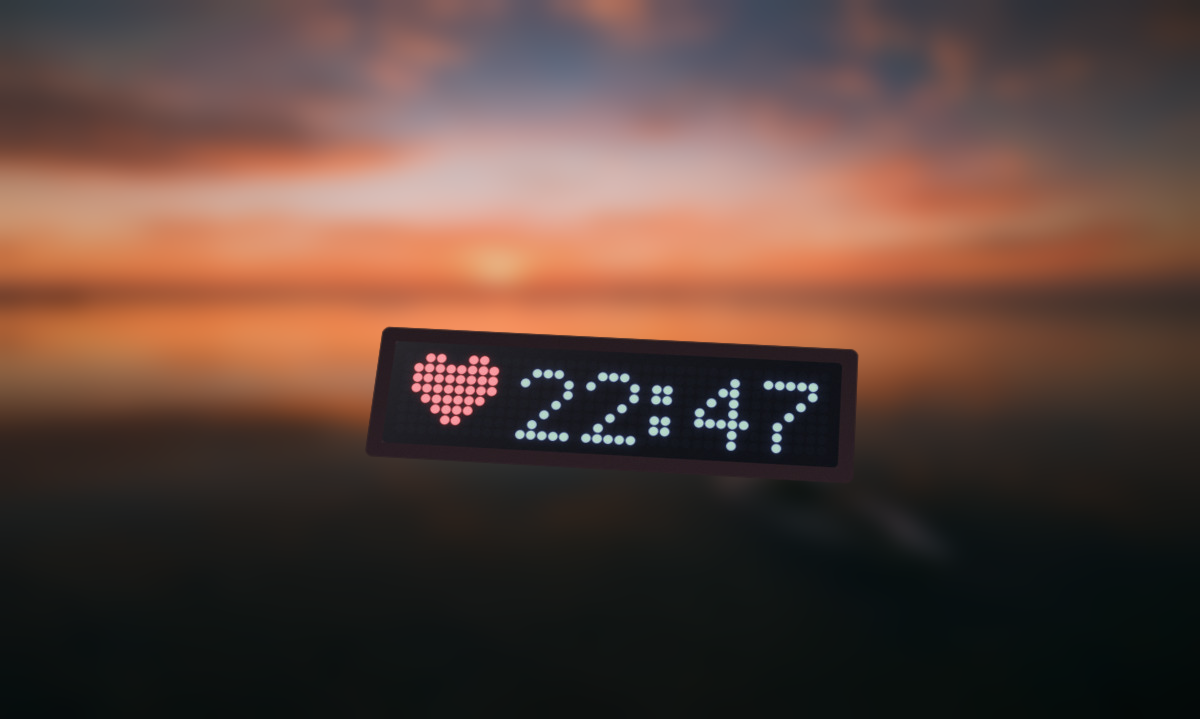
22:47
